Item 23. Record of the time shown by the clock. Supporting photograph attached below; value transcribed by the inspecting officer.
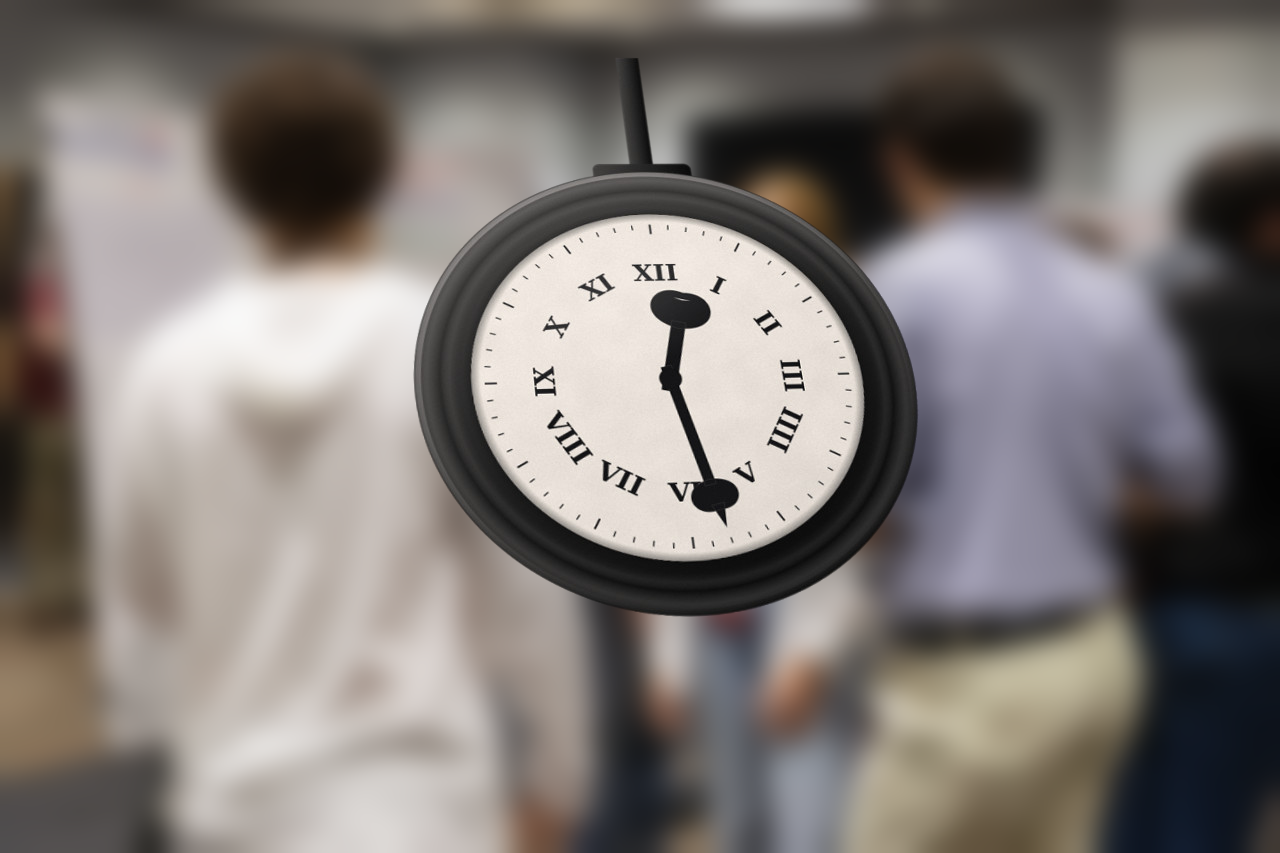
12:28
